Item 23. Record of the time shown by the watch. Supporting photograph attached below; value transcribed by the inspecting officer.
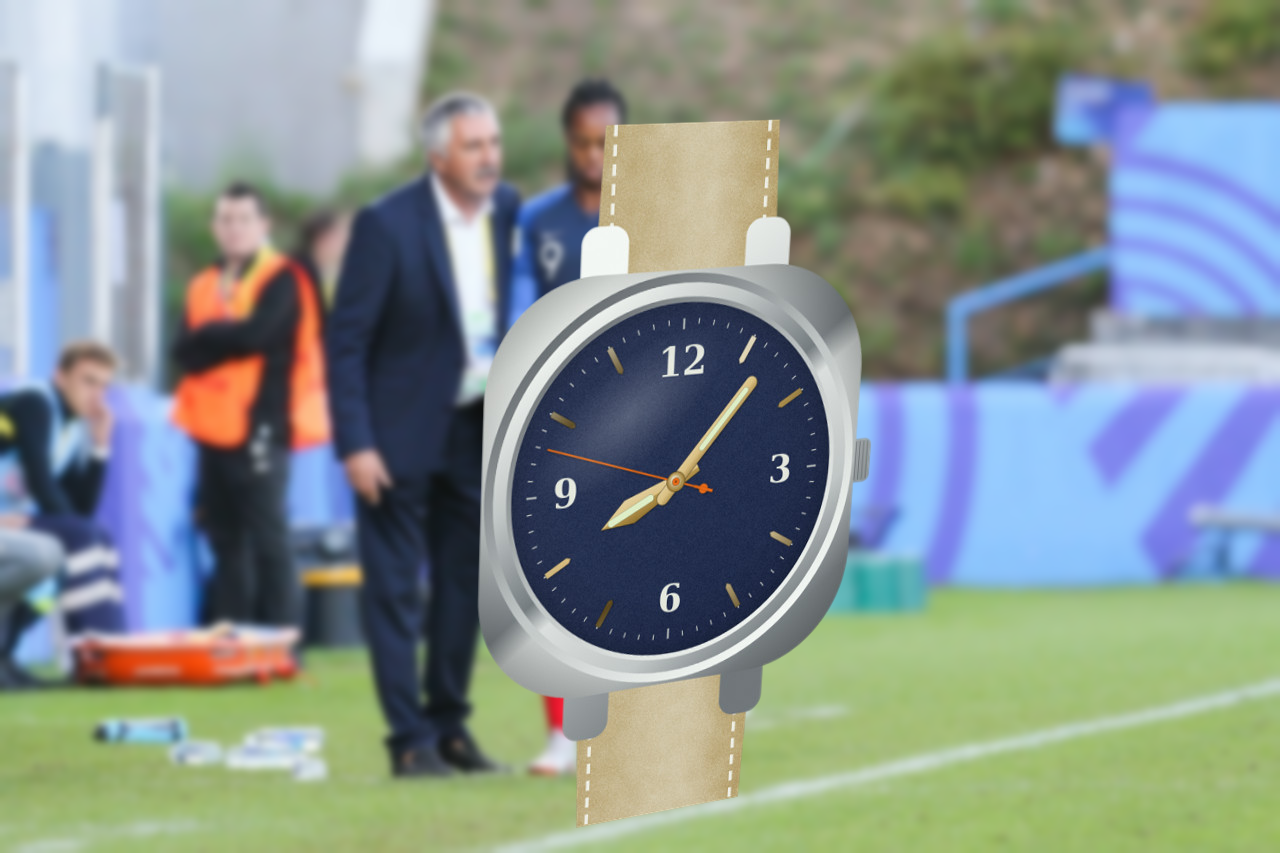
8:06:48
